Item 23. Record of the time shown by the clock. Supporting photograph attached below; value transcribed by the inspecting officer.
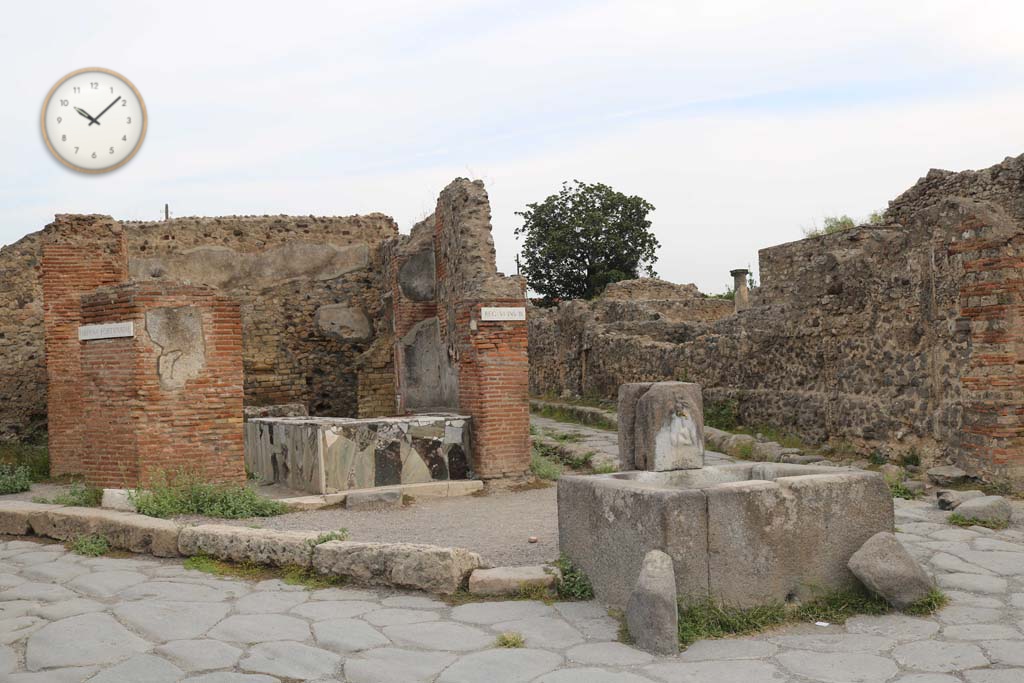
10:08
